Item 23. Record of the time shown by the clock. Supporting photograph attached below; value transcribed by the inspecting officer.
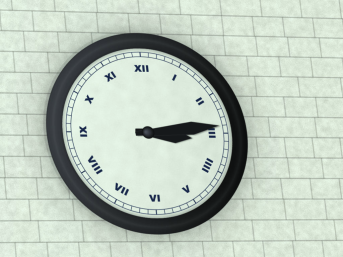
3:14
